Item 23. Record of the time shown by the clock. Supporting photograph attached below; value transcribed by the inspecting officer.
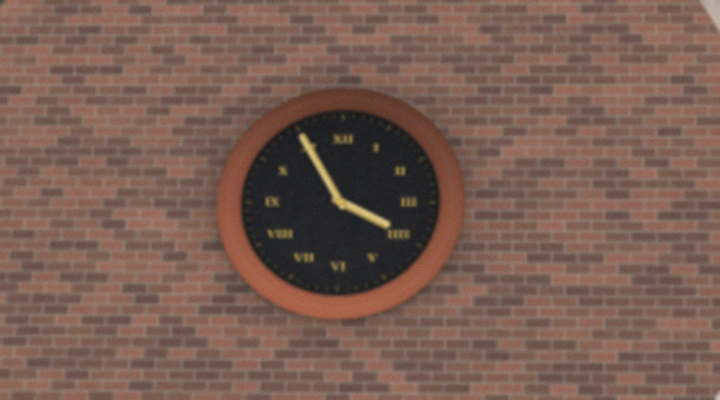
3:55
